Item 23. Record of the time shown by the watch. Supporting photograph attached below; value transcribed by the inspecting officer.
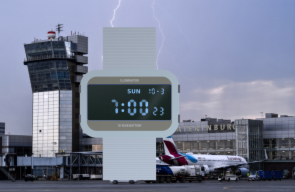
7:00
